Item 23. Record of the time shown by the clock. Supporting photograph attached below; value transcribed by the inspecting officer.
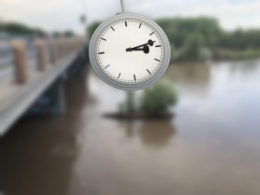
3:13
